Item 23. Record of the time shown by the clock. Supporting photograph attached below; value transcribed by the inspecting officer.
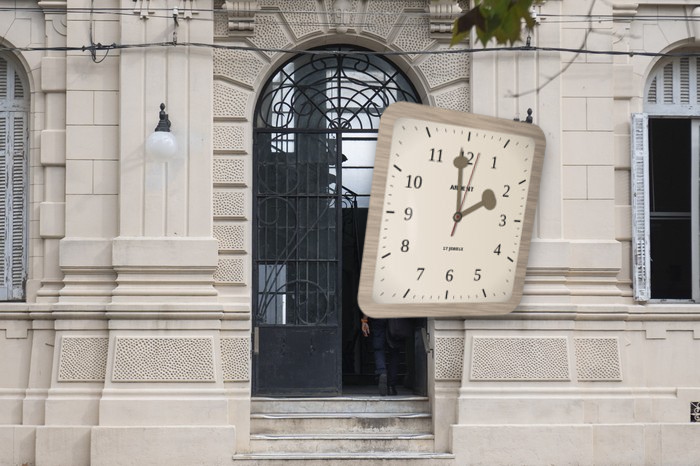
1:59:02
